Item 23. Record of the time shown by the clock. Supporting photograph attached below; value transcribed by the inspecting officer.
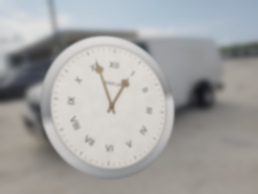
12:56
